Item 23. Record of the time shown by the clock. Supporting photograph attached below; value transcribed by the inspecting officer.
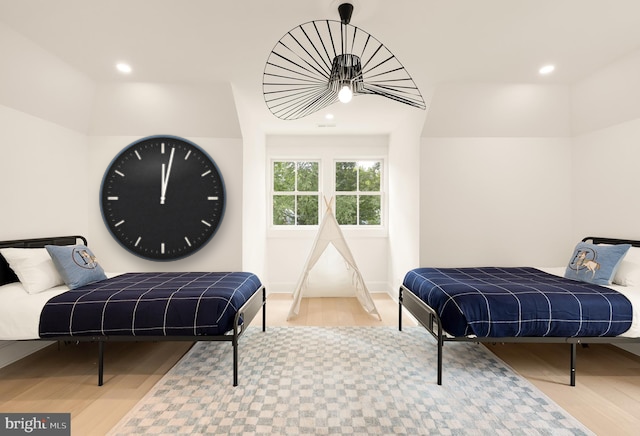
12:02
